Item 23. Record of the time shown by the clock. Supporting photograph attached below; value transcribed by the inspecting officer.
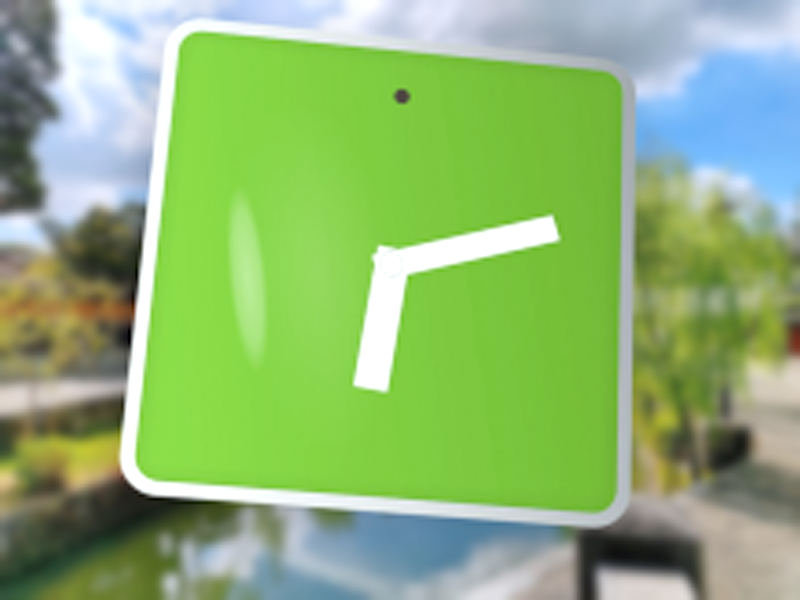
6:12
